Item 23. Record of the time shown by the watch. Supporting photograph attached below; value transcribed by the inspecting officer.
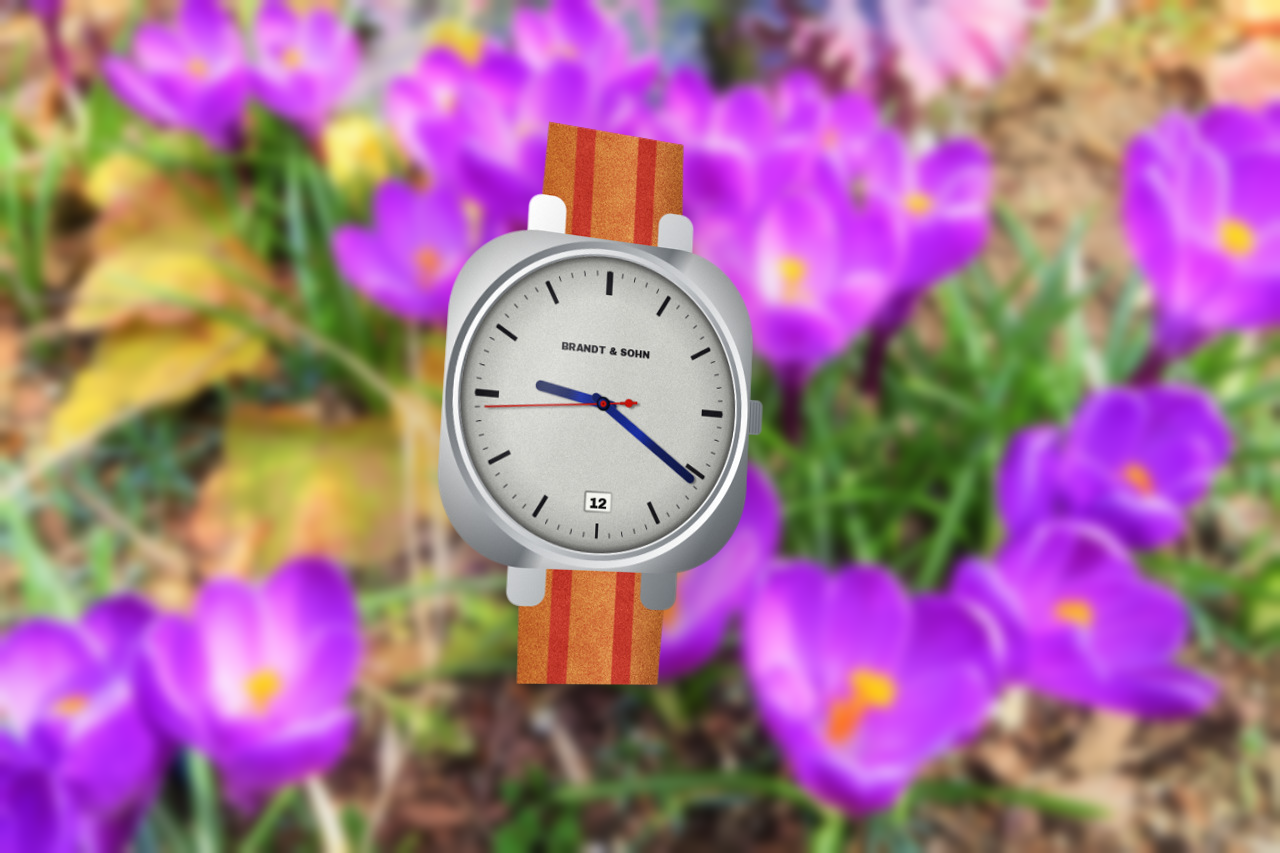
9:20:44
